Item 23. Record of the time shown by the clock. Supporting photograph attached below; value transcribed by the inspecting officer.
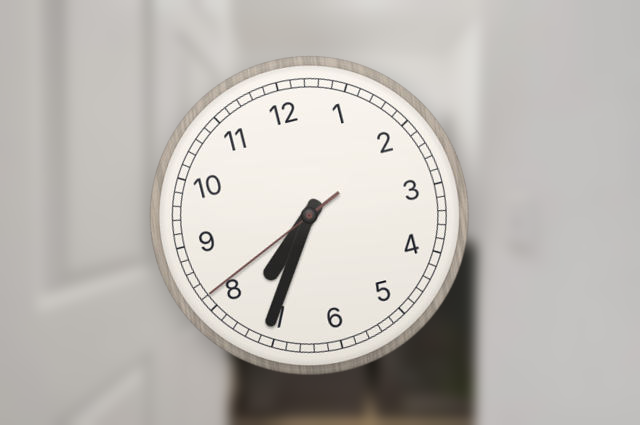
7:35:41
